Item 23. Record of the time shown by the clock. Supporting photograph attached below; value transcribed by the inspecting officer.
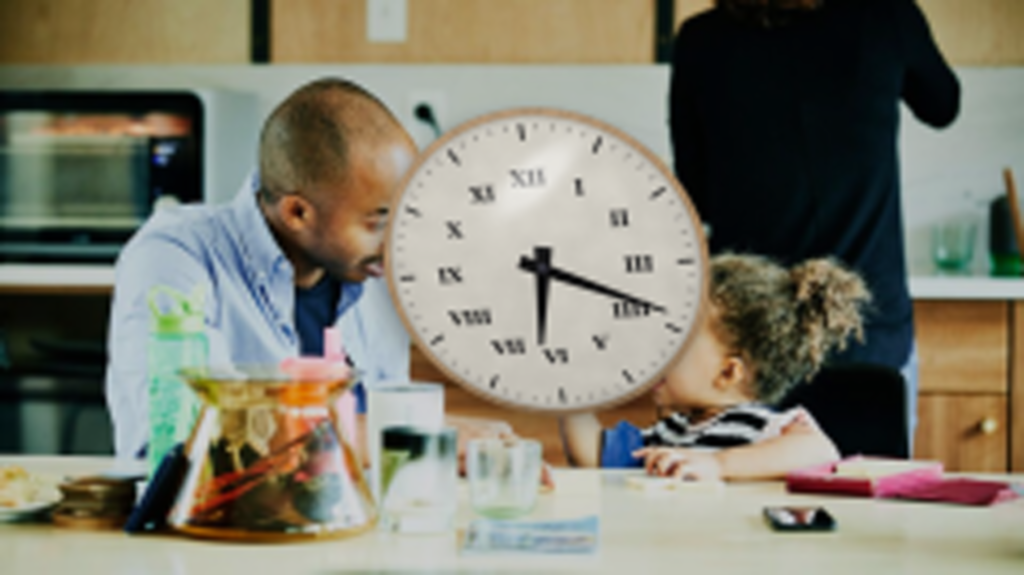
6:19
